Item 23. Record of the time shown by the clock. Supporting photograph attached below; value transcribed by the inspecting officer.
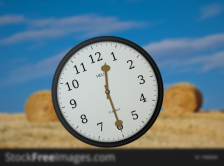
12:30
